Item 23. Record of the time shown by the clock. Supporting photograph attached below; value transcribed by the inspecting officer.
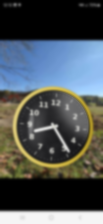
8:24
